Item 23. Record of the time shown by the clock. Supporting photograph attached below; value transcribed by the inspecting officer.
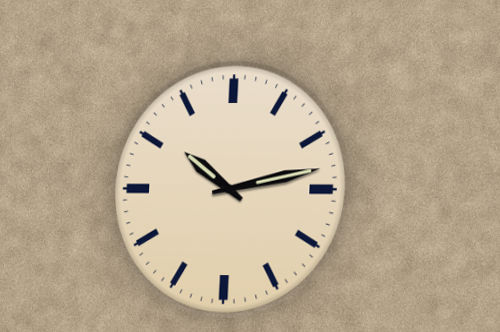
10:13
